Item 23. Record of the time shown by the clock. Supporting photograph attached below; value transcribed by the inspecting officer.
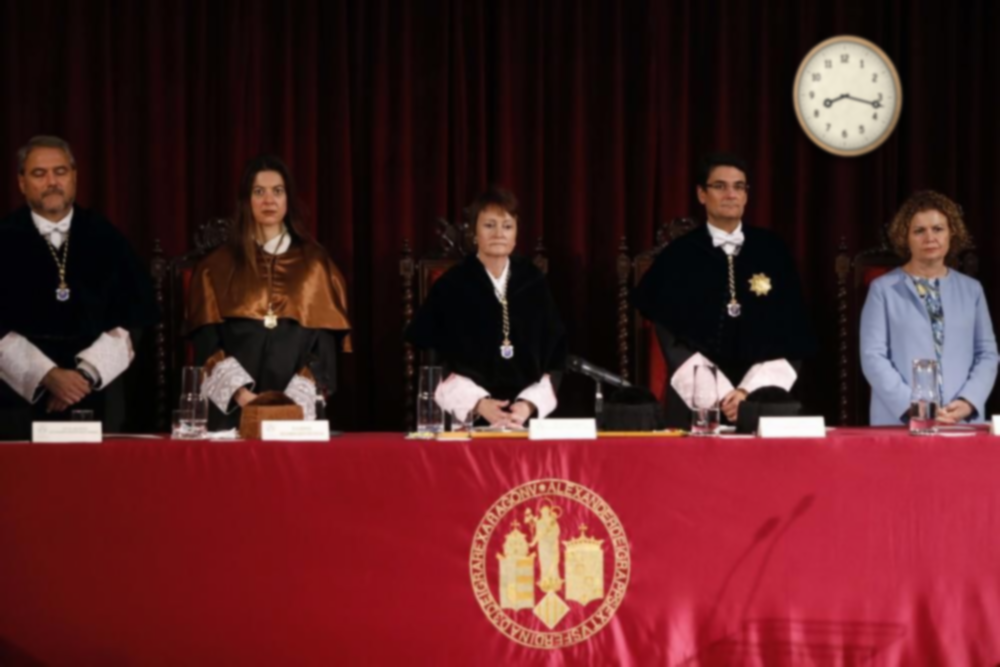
8:17
